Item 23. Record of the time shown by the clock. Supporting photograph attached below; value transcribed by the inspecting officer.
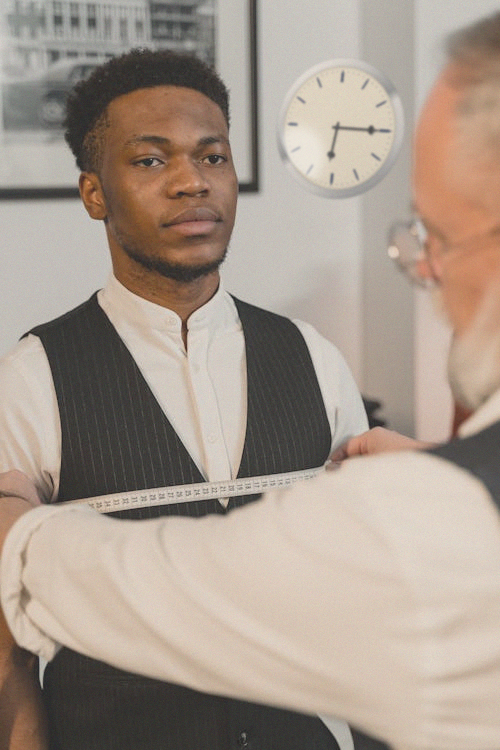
6:15
